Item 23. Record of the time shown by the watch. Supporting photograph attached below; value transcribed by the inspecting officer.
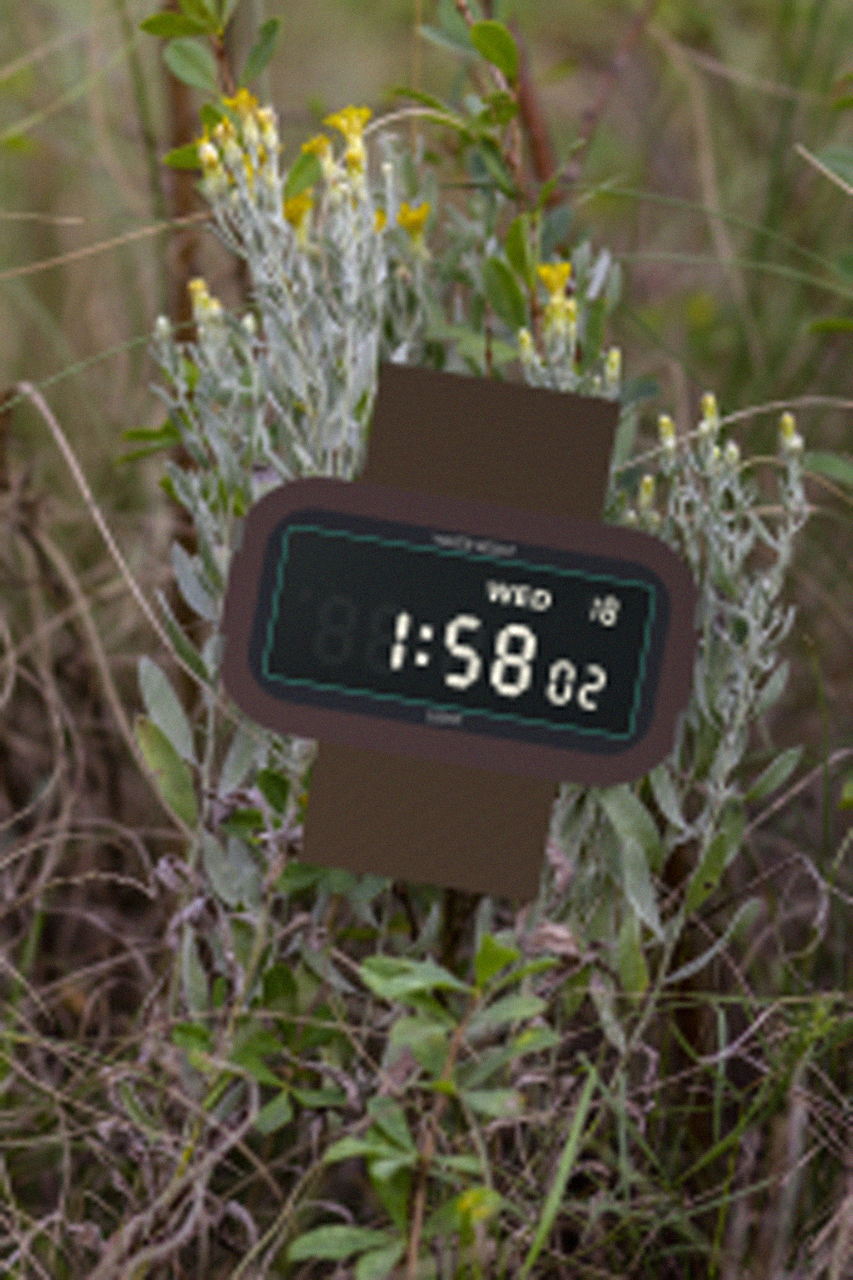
1:58:02
